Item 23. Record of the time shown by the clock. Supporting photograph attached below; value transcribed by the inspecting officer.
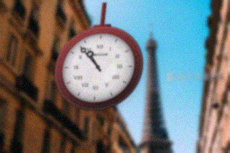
10:53
